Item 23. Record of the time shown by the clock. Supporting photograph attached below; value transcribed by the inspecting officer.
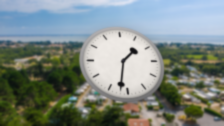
1:32
